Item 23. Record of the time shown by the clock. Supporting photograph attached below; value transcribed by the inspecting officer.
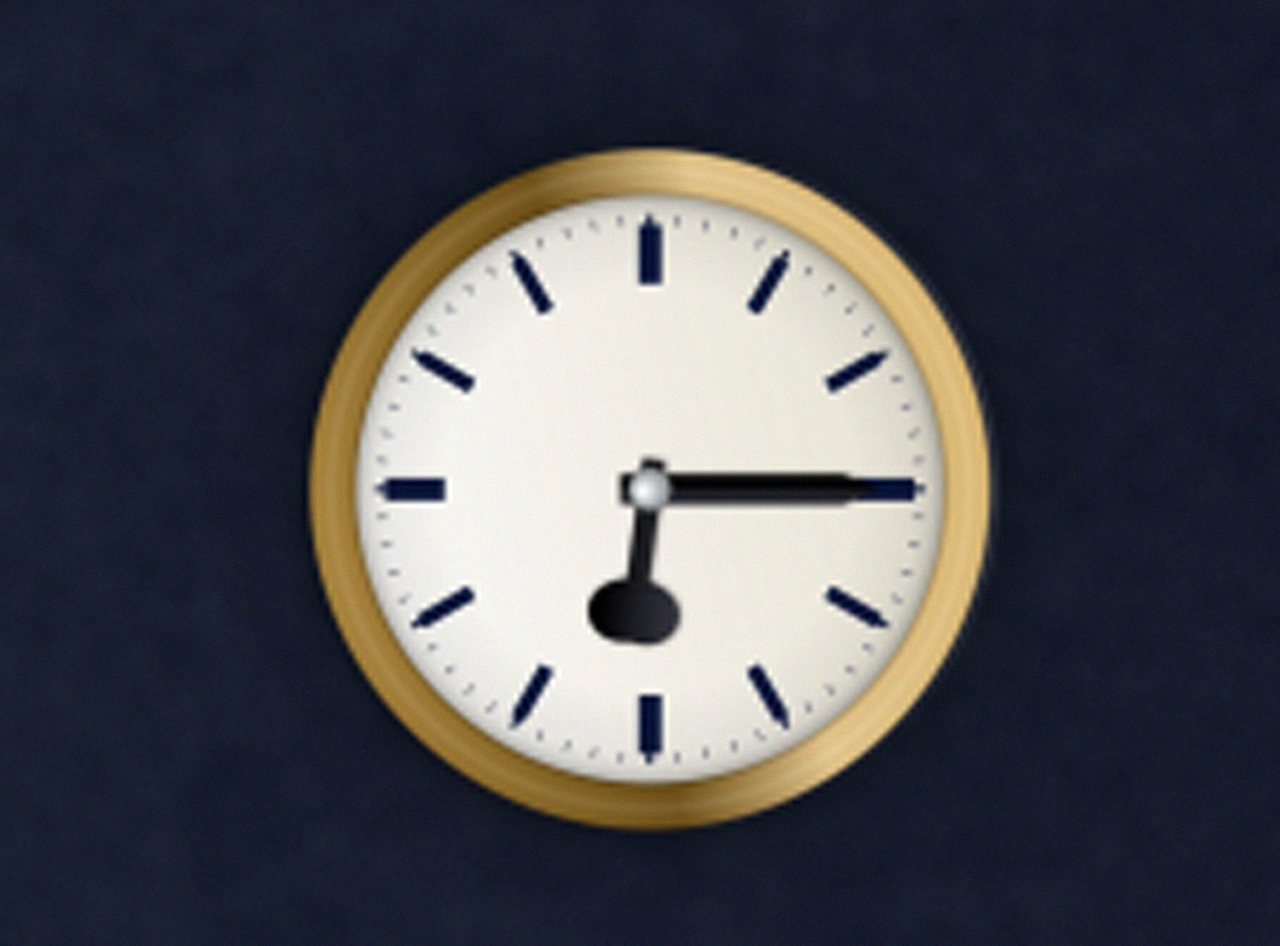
6:15
